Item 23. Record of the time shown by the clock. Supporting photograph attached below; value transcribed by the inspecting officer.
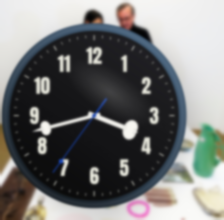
3:42:36
